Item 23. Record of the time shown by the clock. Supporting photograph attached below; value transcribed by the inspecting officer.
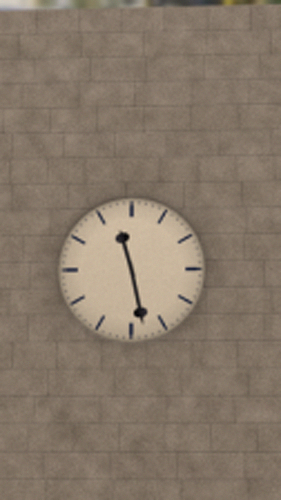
11:28
